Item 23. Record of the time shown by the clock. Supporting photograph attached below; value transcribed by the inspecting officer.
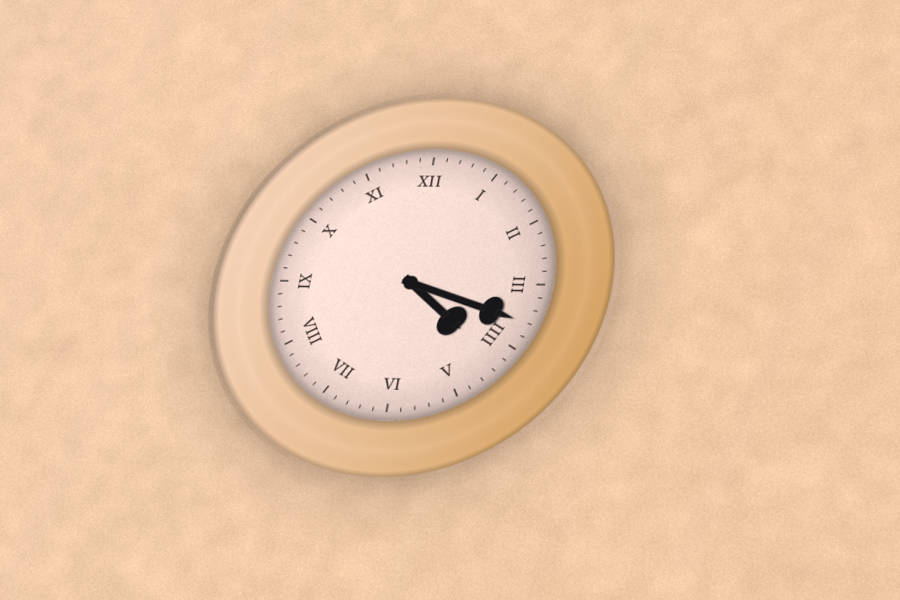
4:18
